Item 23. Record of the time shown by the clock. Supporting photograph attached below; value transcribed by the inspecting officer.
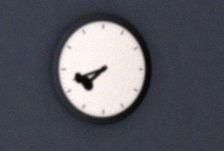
7:42
